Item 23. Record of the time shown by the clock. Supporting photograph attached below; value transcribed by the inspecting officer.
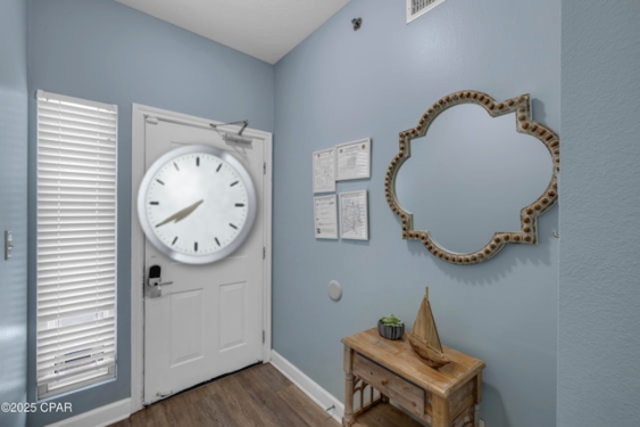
7:40
